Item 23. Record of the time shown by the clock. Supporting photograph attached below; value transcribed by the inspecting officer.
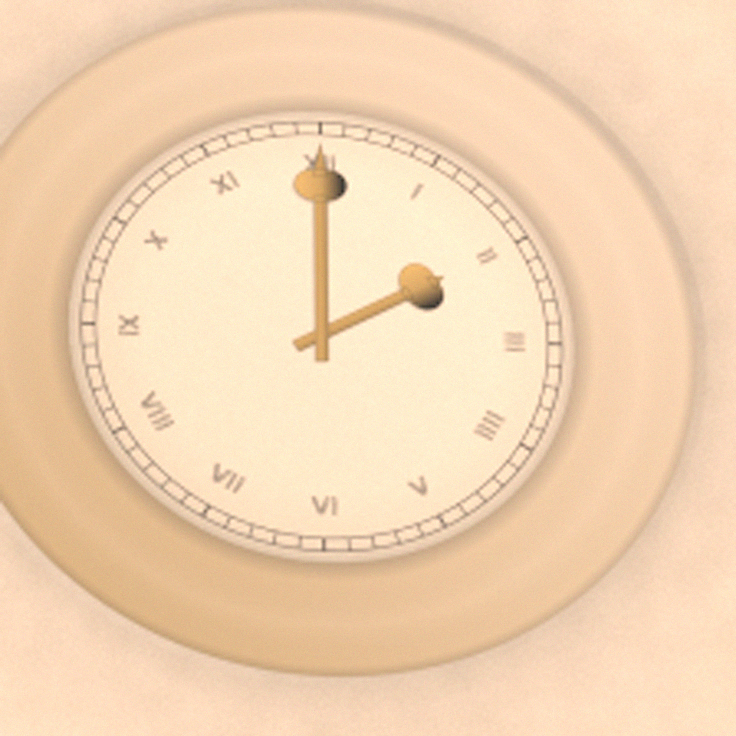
2:00
